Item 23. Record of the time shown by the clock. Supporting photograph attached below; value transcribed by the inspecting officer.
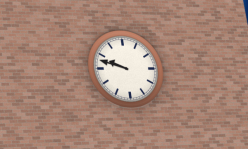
9:48
